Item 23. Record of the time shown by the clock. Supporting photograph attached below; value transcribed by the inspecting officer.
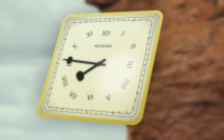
7:46
